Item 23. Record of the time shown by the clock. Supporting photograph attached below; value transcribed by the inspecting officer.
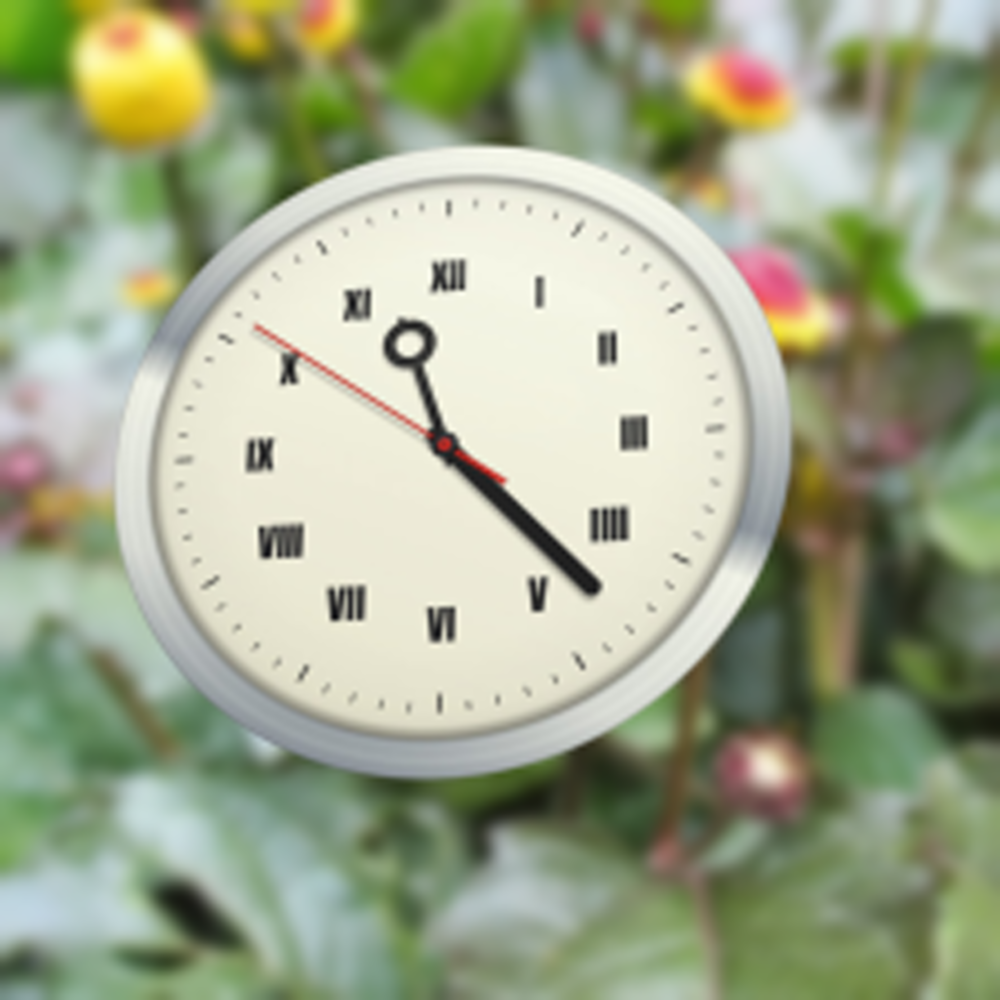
11:22:51
